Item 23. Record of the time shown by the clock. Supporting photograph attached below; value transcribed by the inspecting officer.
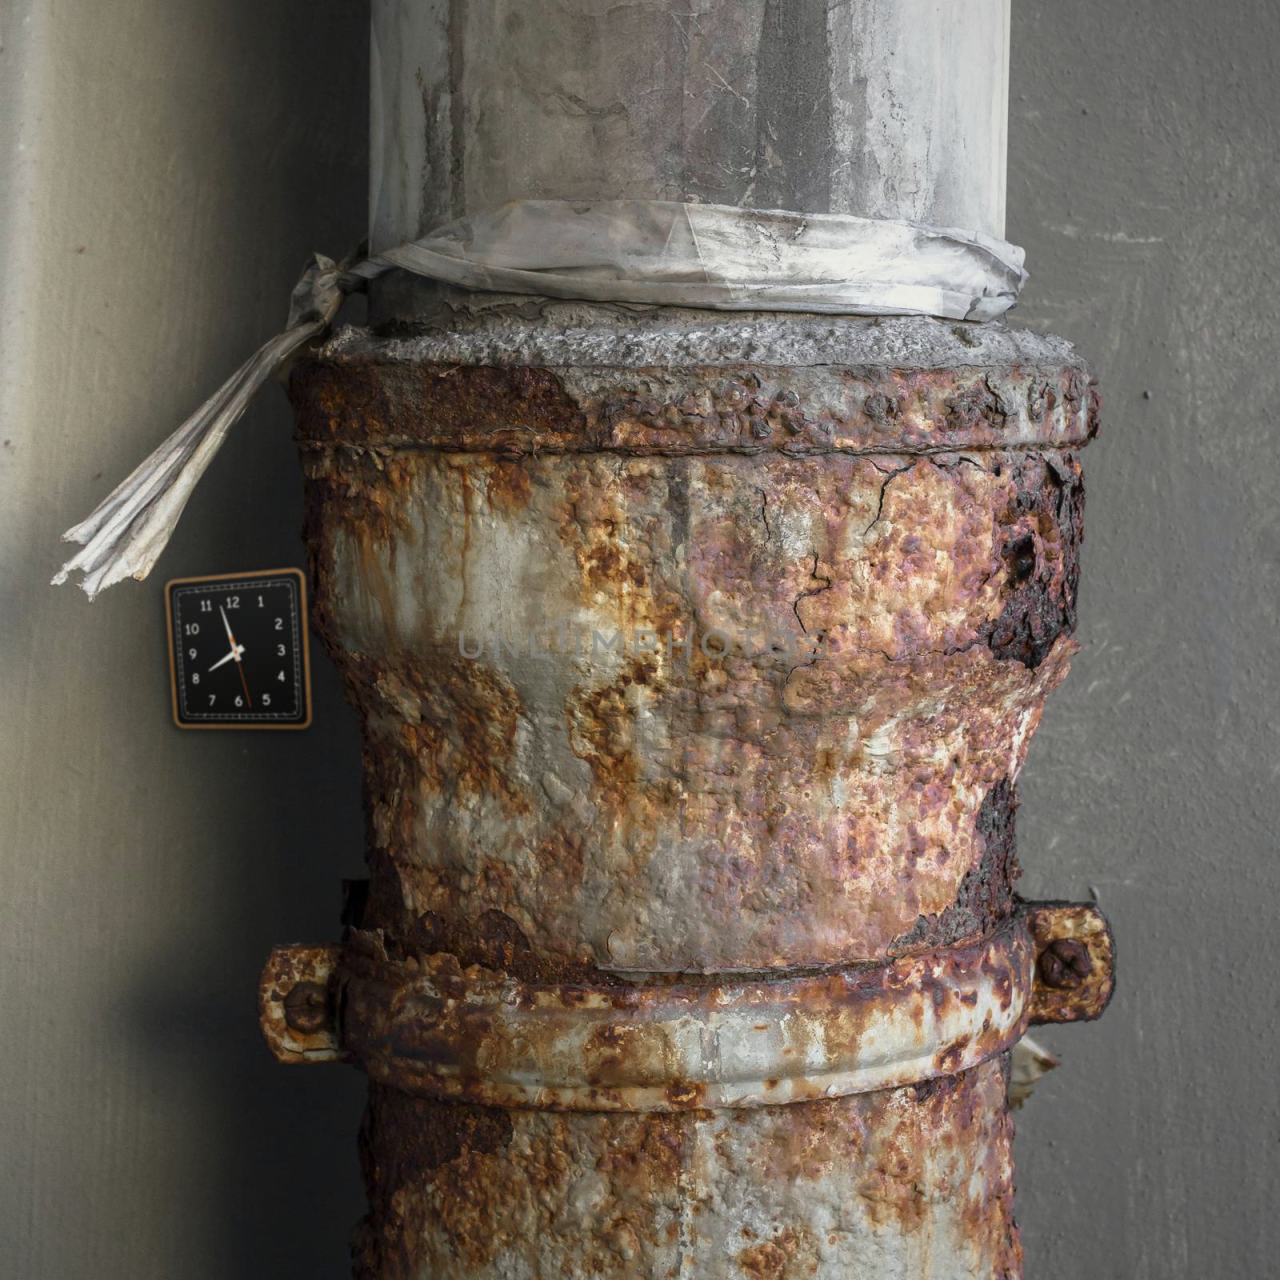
7:57:28
